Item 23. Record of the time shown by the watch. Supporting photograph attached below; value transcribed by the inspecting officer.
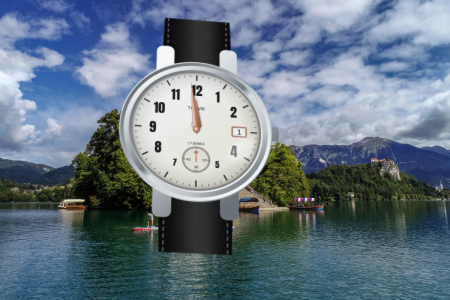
11:59
